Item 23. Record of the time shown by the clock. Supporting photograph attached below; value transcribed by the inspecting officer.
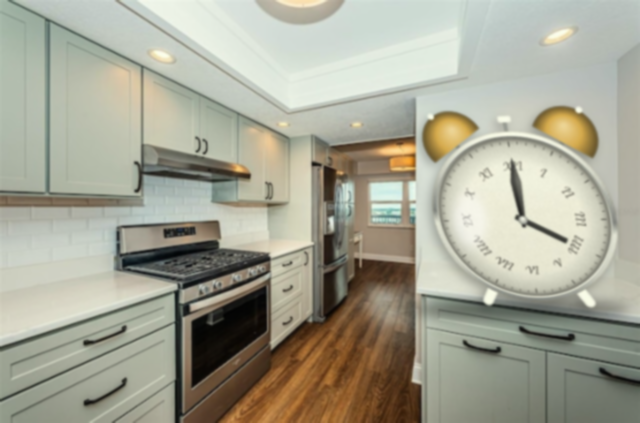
4:00
